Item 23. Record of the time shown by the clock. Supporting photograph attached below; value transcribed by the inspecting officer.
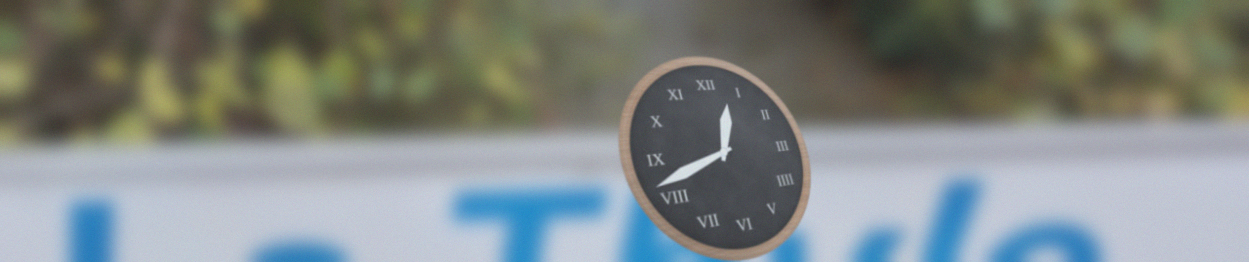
12:42
